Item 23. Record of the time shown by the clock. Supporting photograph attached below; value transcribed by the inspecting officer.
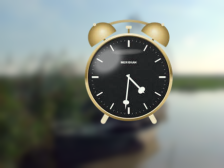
4:31
